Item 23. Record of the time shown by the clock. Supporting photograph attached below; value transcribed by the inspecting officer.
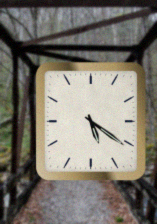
5:21
